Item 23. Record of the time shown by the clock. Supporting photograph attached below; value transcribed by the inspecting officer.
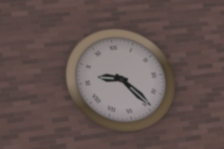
9:24
